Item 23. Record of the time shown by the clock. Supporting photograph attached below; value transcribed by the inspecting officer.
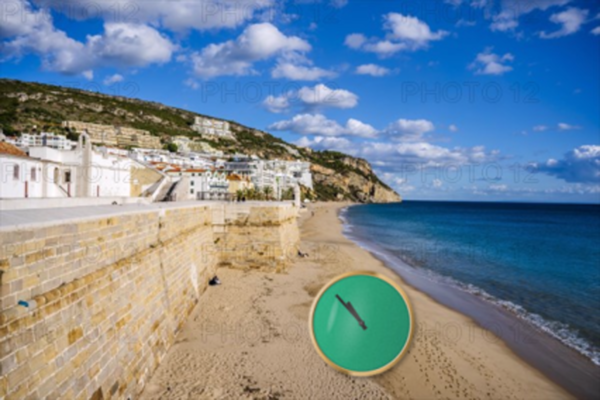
10:53
